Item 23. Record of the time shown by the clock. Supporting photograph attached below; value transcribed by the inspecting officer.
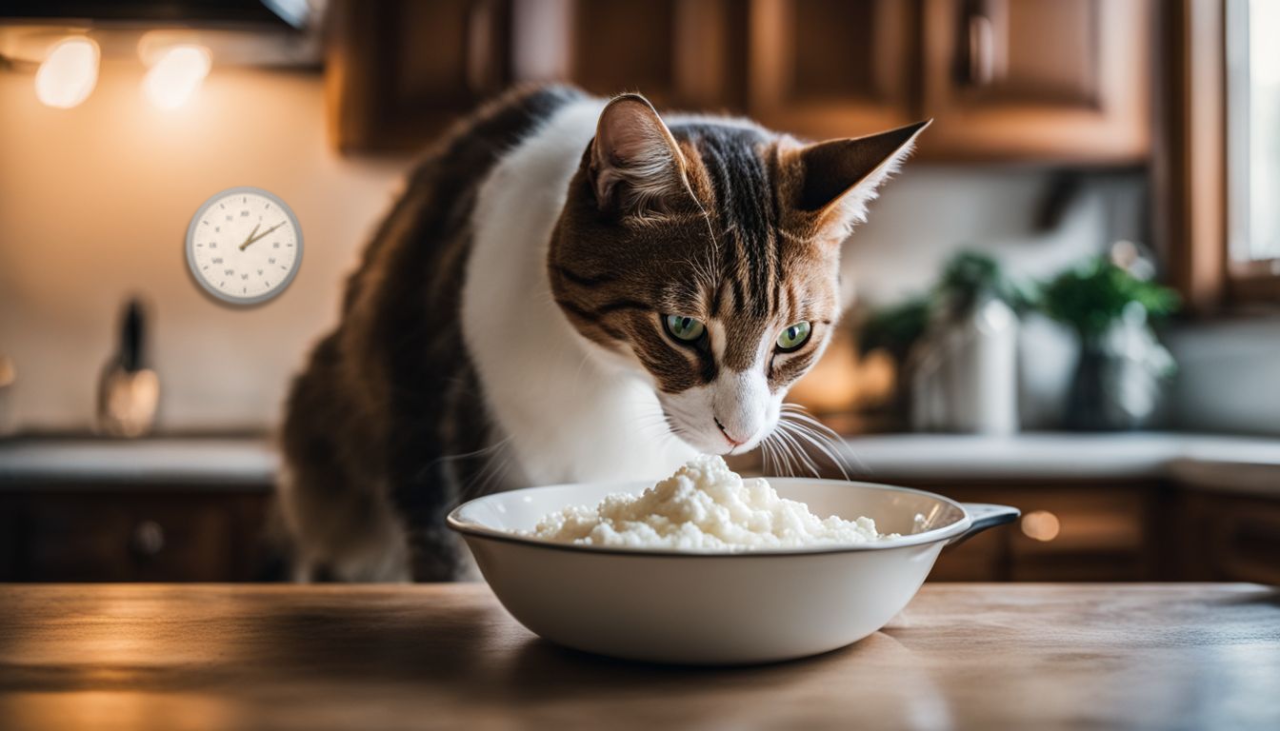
1:10
